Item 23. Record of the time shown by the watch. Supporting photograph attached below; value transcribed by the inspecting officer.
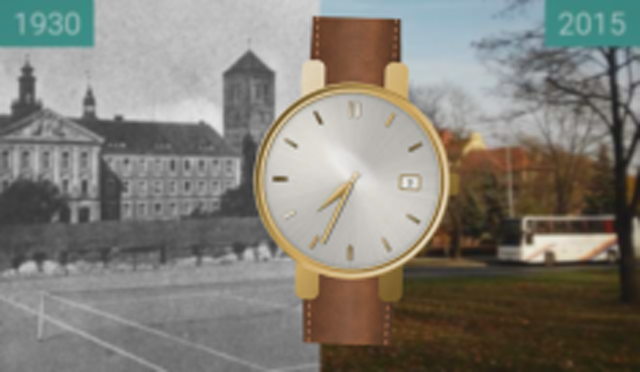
7:34
